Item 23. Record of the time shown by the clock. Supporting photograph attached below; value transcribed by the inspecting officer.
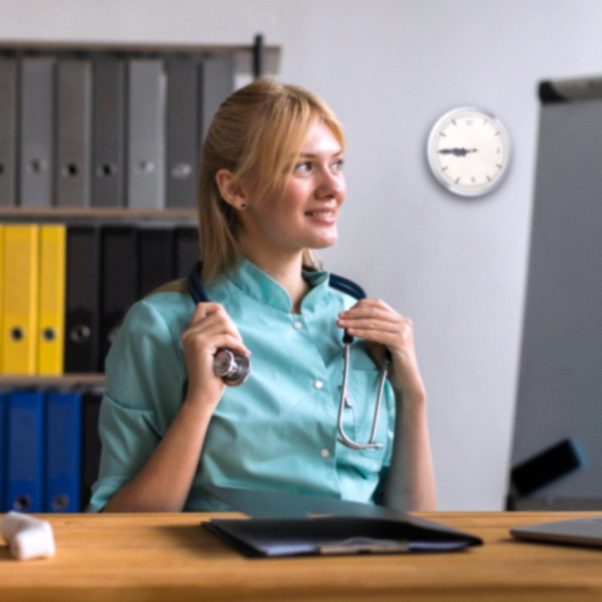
8:45
